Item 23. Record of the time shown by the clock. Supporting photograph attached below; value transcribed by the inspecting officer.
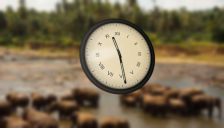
11:29
